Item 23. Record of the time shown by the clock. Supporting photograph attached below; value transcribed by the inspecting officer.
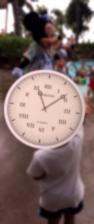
11:08
